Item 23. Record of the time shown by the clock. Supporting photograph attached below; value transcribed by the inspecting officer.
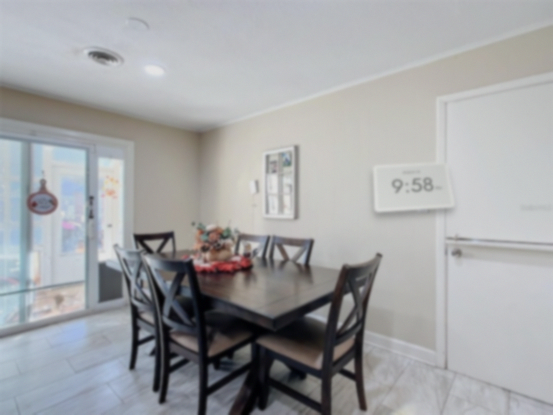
9:58
